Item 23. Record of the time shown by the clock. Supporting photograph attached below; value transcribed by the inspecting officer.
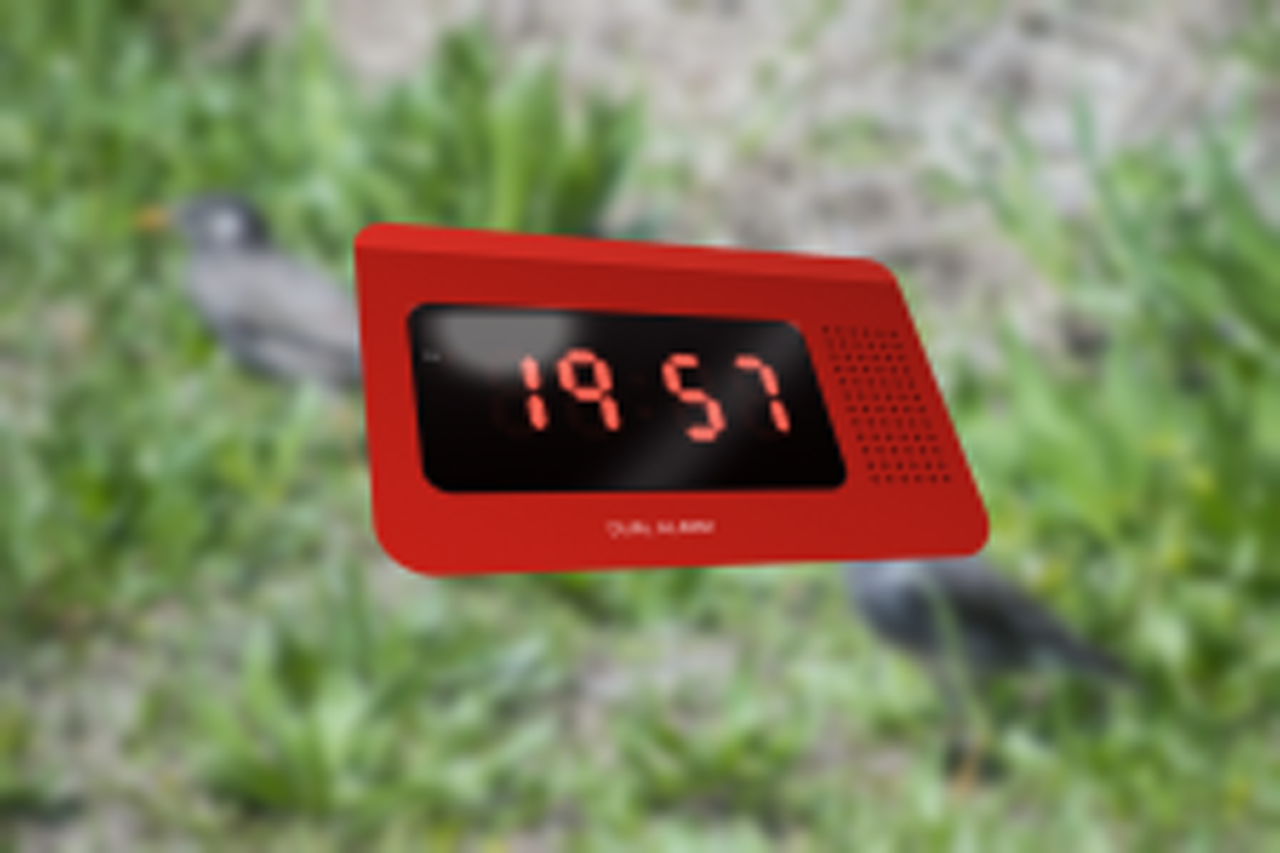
19:57
